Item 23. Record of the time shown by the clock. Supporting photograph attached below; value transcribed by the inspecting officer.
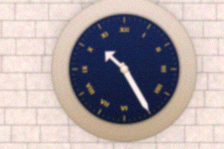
10:25
